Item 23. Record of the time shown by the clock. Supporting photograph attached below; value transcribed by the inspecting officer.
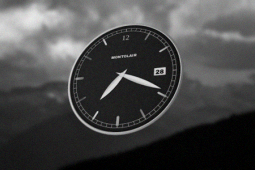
7:19
